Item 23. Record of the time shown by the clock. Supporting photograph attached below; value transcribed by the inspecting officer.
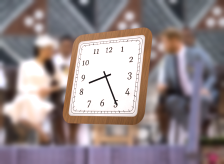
8:25
